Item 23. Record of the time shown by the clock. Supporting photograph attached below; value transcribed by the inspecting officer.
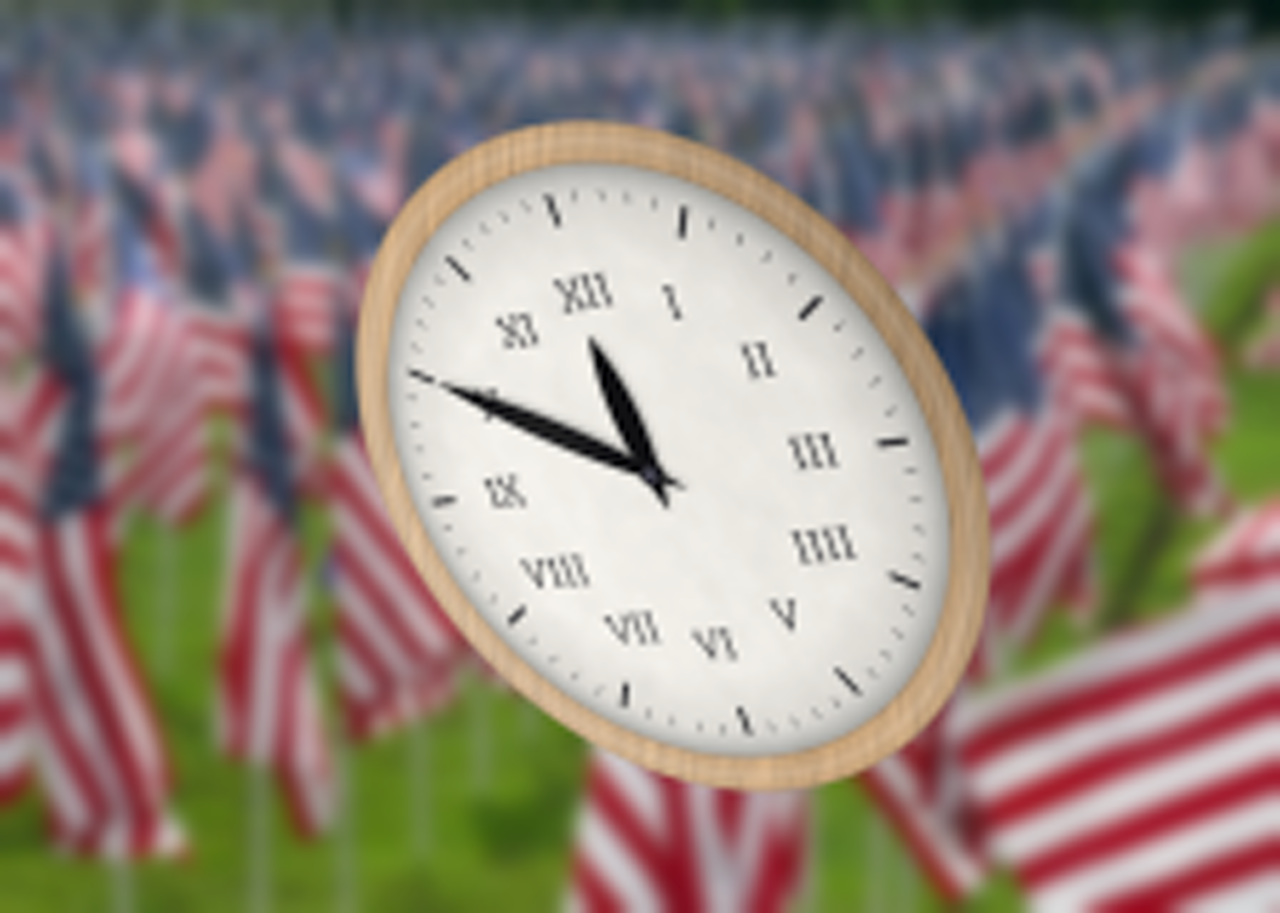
11:50
